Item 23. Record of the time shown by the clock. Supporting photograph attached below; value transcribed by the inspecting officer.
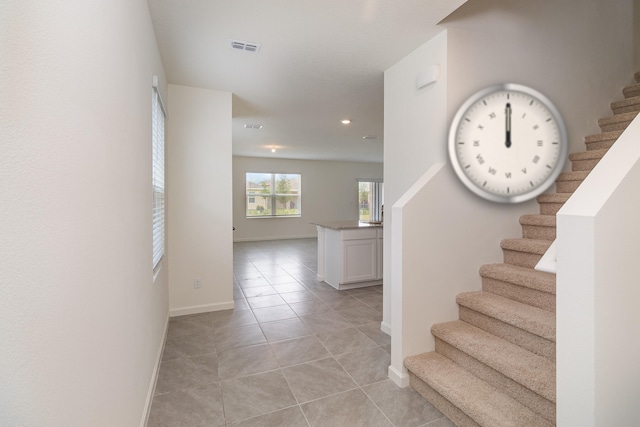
12:00
